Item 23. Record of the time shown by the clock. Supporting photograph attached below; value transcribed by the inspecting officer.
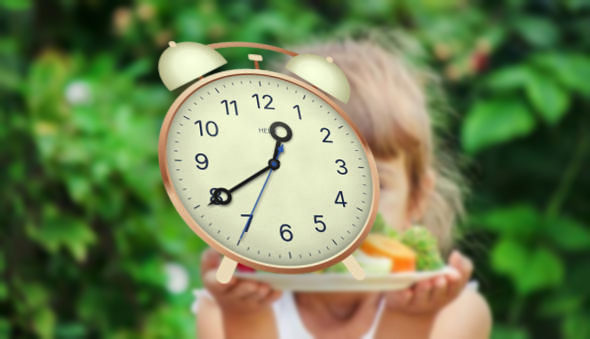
12:39:35
